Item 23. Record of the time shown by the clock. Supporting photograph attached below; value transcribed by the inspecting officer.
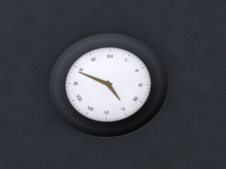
4:49
